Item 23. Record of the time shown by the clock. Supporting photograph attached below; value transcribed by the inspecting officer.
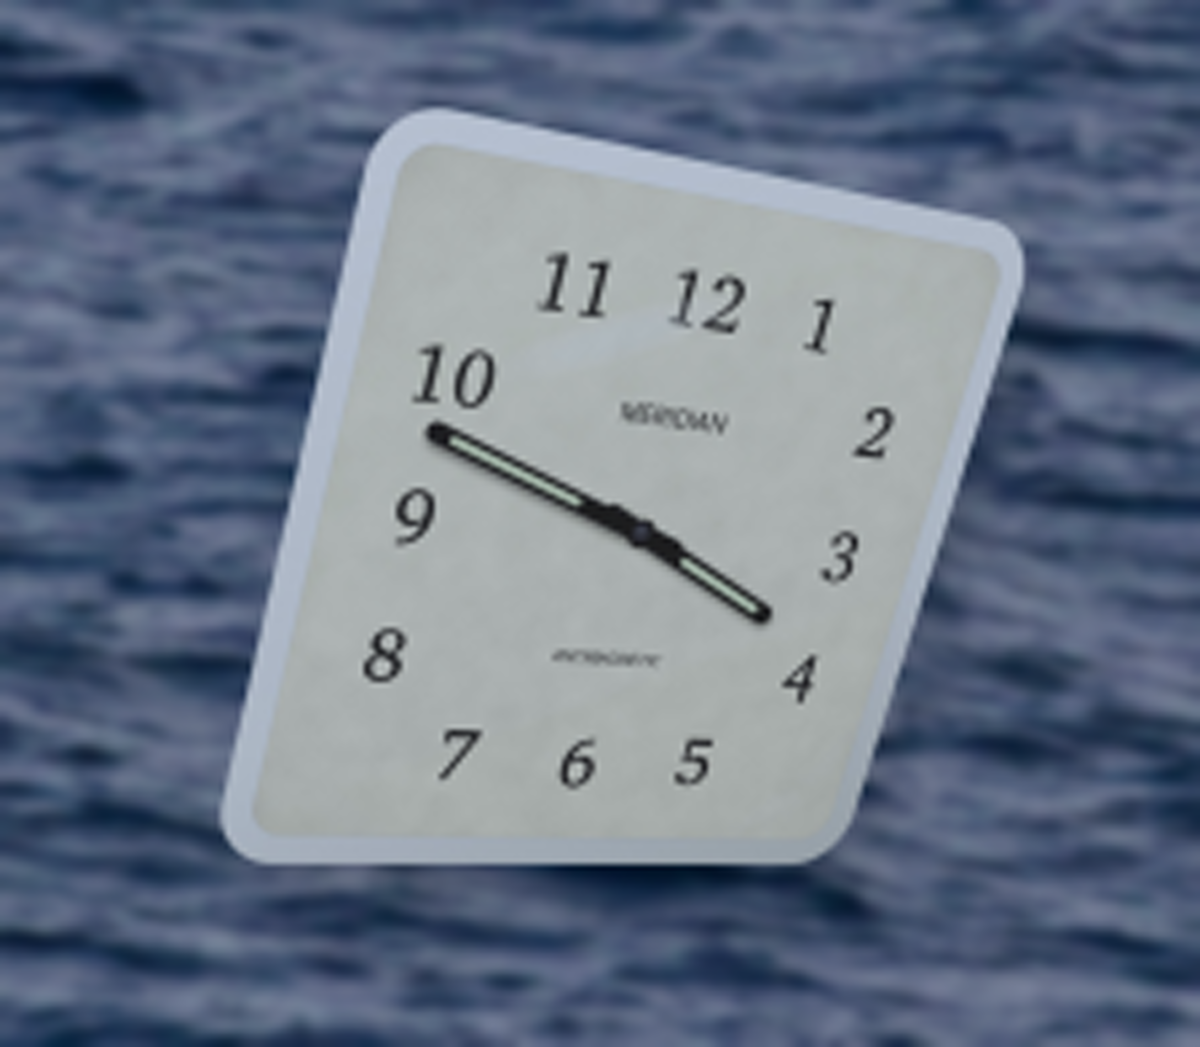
3:48
